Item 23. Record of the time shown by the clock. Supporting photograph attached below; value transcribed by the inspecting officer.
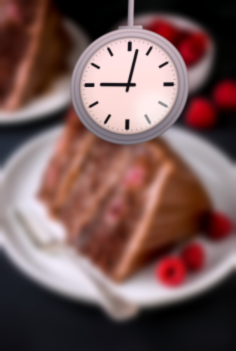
9:02
